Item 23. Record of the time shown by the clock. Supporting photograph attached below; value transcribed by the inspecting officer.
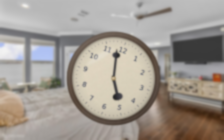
4:58
